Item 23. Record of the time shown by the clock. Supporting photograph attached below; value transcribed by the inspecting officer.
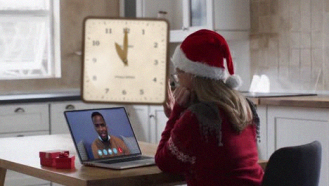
11:00
